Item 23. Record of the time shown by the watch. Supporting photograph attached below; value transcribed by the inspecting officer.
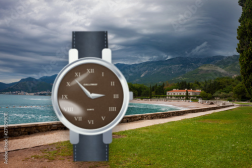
2:53
